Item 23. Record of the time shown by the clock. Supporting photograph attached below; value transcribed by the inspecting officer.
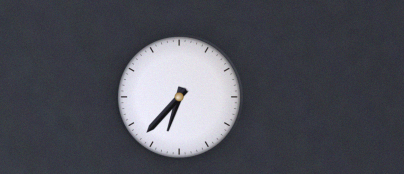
6:37
